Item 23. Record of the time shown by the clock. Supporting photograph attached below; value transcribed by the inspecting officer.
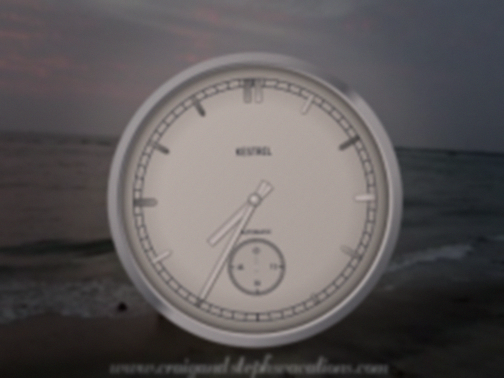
7:35
